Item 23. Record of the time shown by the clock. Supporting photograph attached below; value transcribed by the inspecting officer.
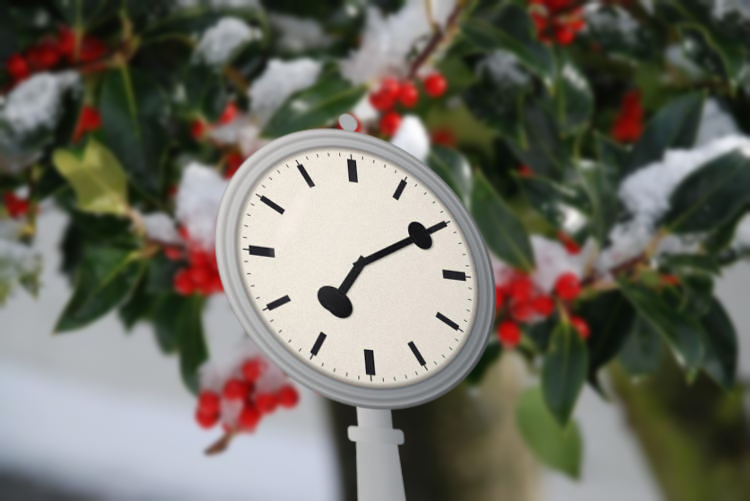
7:10
